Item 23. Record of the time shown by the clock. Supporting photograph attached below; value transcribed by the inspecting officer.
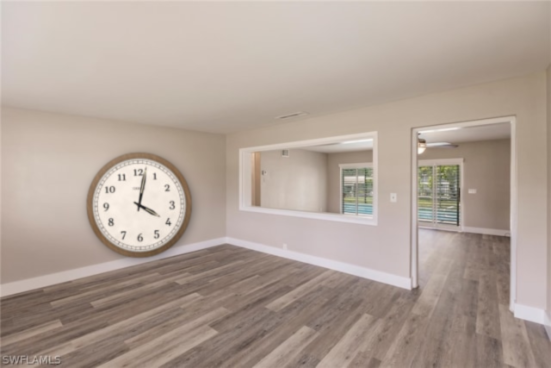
4:02
